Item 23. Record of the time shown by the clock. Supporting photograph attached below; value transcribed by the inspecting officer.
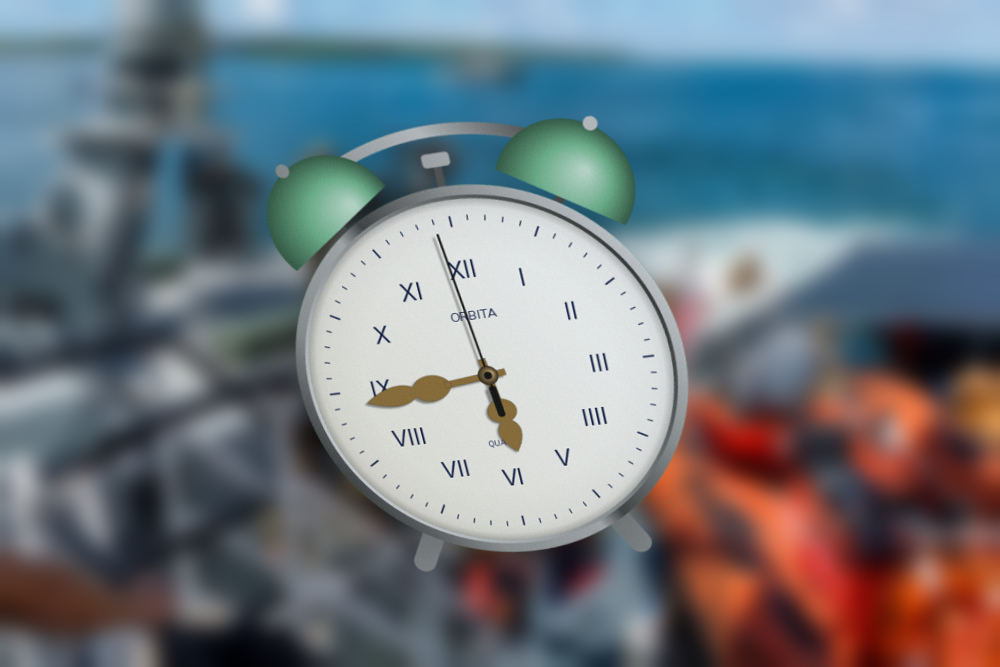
5:43:59
